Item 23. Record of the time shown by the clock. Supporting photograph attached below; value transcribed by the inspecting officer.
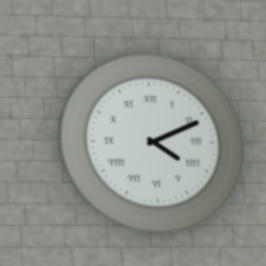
4:11
